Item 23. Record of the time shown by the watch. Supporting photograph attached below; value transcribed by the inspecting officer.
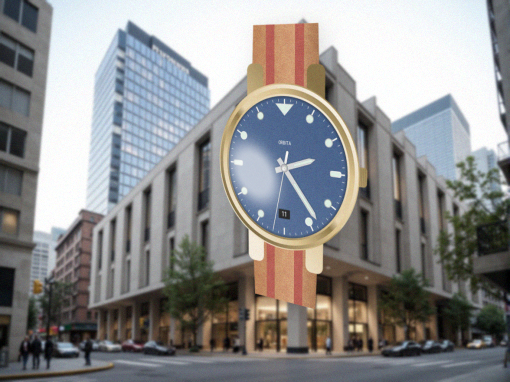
2:23:32
